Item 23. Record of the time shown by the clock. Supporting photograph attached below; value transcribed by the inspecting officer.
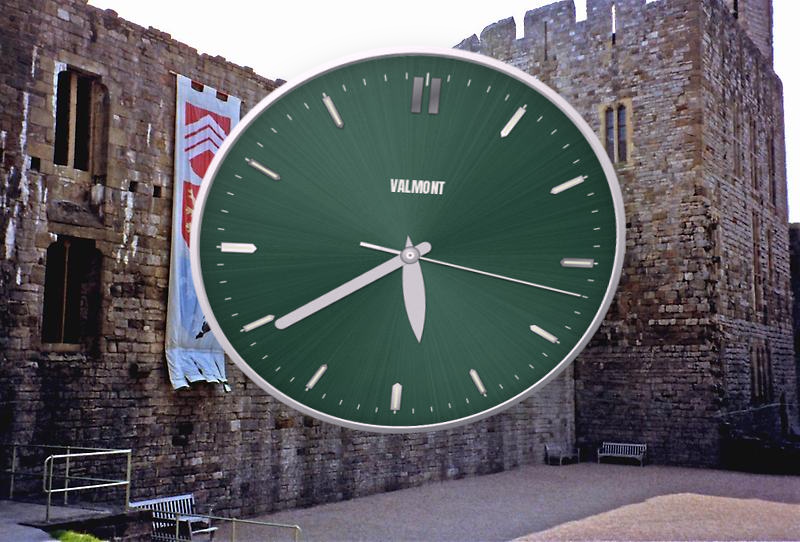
5:39:17
